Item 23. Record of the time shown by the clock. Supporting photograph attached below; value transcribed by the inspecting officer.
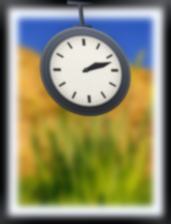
2:12
